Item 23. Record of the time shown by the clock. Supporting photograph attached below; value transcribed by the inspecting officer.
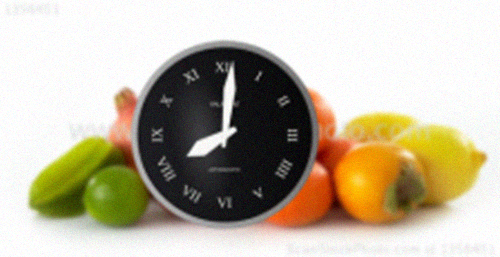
8:01
